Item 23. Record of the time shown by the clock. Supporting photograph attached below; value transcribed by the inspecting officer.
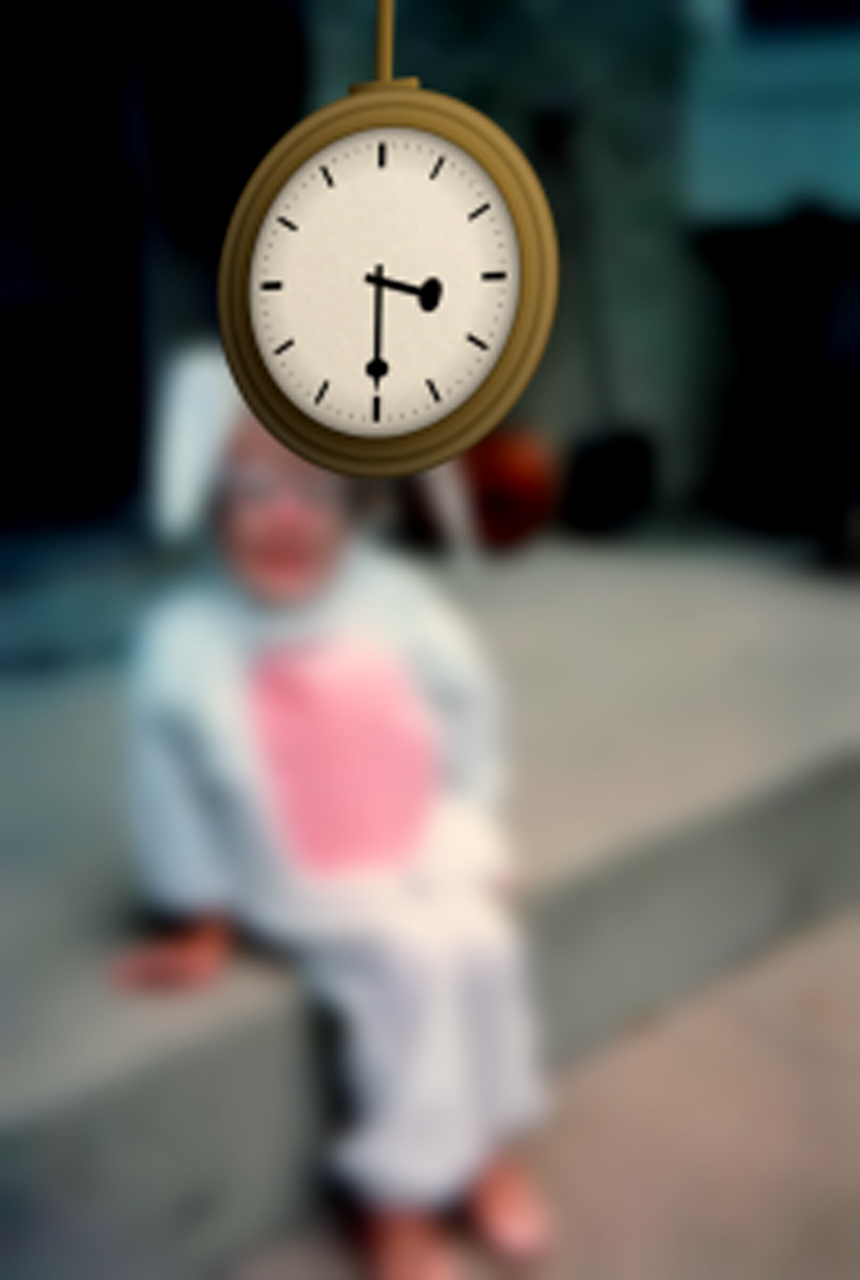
3:30
